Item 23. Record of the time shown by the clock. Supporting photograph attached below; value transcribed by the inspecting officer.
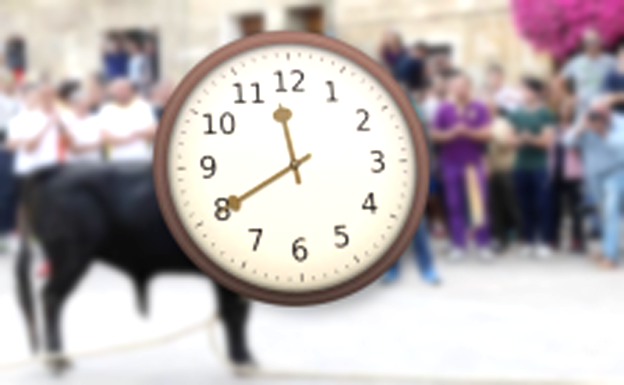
11:40
